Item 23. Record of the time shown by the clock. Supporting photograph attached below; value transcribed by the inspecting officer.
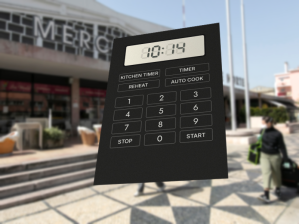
10:14
